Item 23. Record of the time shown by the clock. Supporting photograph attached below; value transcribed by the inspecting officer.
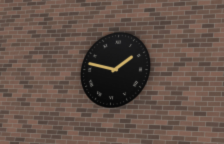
1:47
